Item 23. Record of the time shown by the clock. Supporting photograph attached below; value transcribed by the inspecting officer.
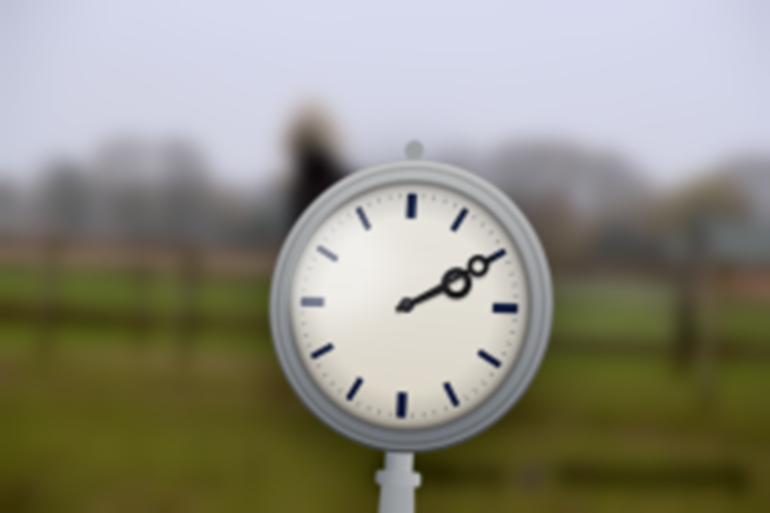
2:10
